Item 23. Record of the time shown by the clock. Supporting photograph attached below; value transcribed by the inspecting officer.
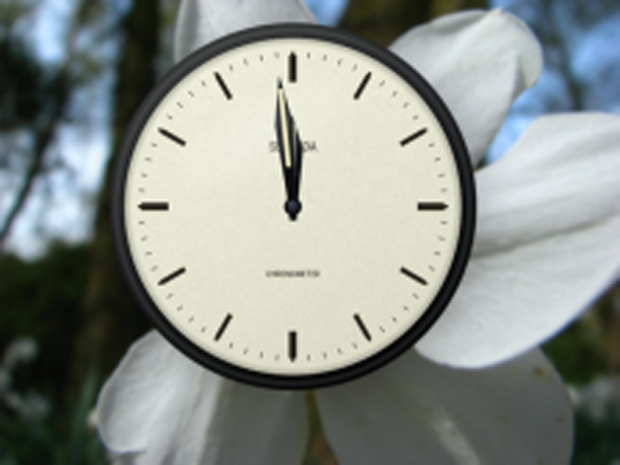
11:59
